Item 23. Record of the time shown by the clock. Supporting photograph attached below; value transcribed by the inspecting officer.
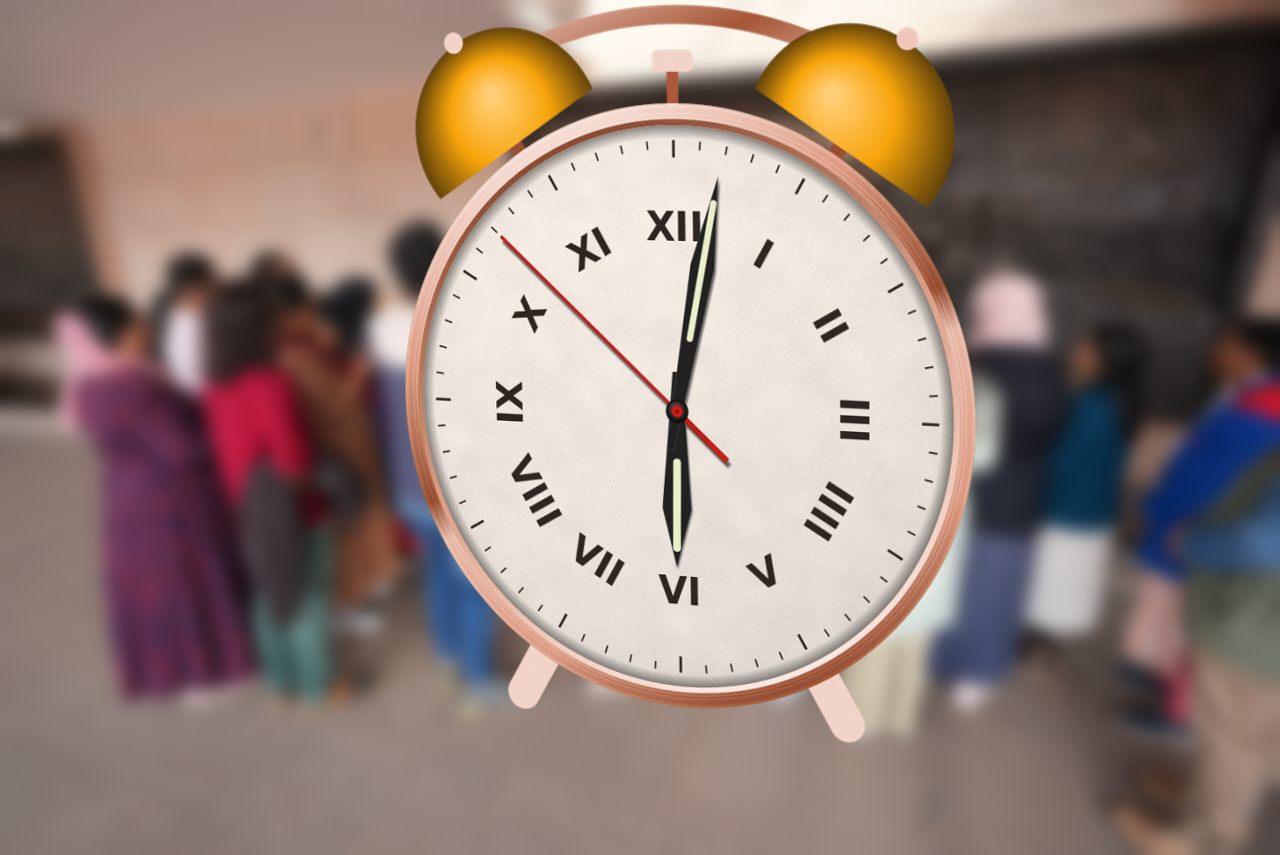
6:01:52
